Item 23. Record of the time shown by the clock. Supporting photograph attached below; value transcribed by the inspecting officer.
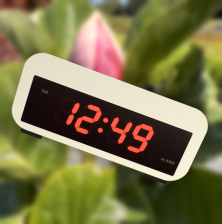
12:49
